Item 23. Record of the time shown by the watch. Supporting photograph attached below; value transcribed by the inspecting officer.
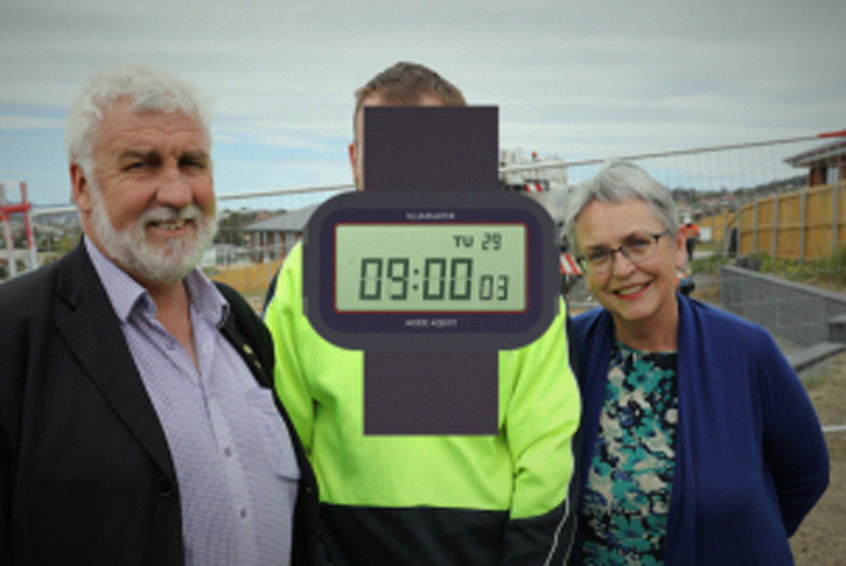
9:00:03
